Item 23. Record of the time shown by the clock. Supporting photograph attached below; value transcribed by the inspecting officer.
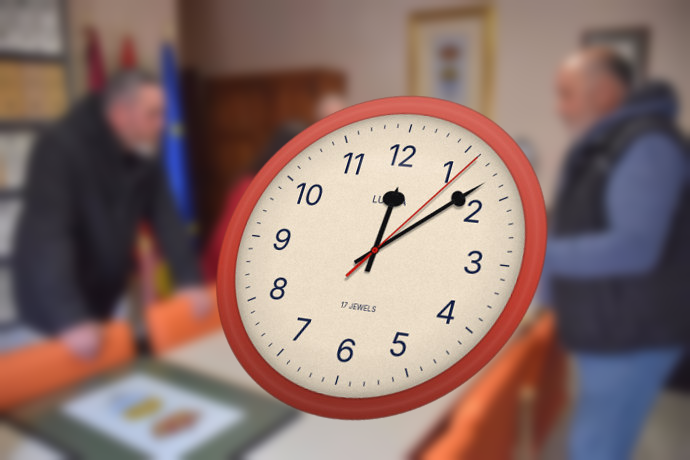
12:08:06
